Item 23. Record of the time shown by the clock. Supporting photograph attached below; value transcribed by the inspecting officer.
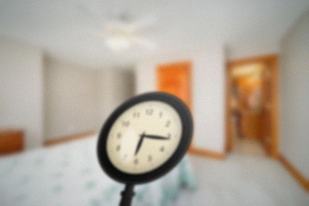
6:16
